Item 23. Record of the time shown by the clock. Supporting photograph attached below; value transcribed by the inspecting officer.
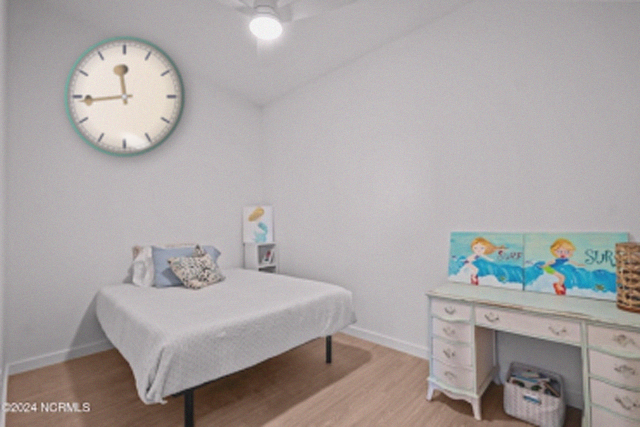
11:44
